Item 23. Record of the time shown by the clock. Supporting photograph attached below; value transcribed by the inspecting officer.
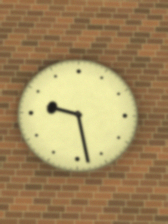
9:28
